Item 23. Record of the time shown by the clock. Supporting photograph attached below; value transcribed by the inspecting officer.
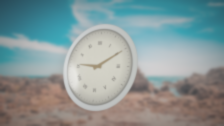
9:10
